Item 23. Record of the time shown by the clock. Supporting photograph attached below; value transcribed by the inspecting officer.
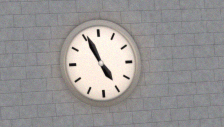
4:56
